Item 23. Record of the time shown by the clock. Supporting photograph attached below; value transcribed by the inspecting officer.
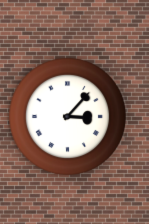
3:07
